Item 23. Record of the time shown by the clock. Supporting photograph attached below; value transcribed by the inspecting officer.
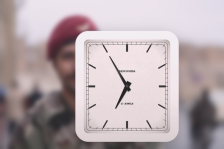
6:55
